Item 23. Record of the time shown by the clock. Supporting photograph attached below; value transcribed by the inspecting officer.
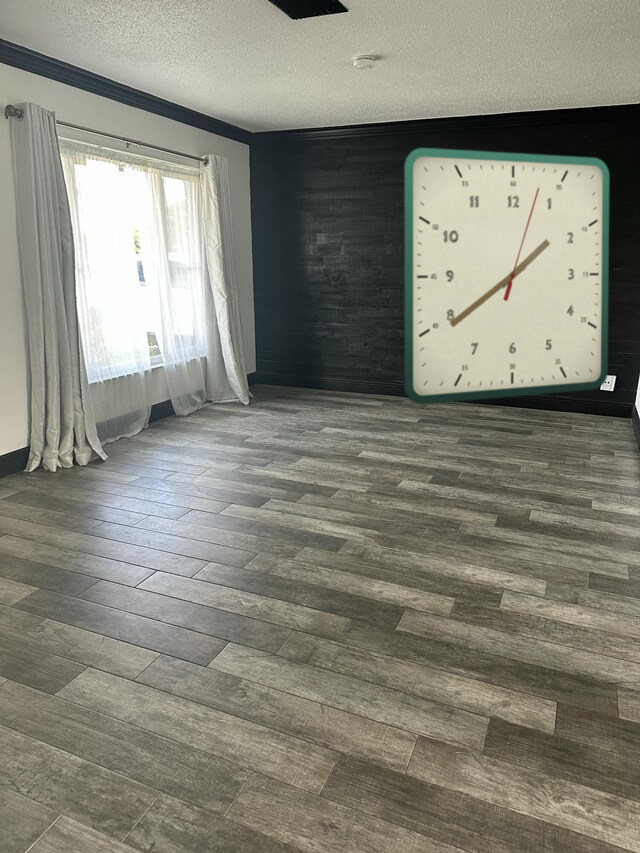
1:39:03
